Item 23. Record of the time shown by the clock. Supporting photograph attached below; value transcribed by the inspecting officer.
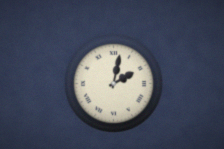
2:02
